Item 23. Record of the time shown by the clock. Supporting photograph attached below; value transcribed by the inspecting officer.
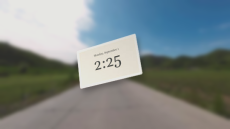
2:25
